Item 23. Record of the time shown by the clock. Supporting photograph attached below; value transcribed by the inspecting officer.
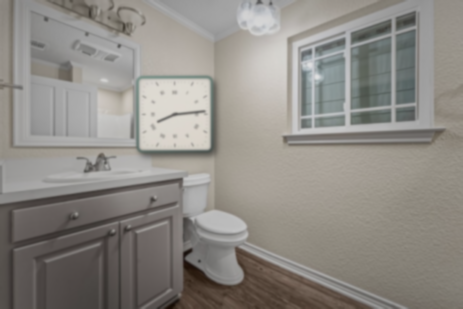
8:14
